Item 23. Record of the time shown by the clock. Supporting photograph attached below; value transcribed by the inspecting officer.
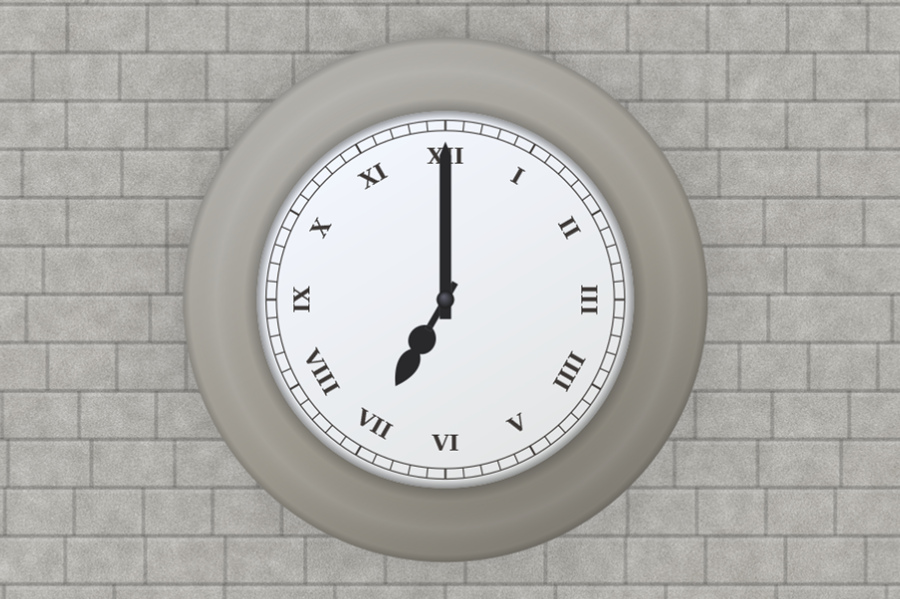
7:00
